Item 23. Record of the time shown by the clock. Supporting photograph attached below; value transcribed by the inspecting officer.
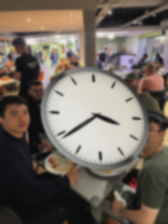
3:39
